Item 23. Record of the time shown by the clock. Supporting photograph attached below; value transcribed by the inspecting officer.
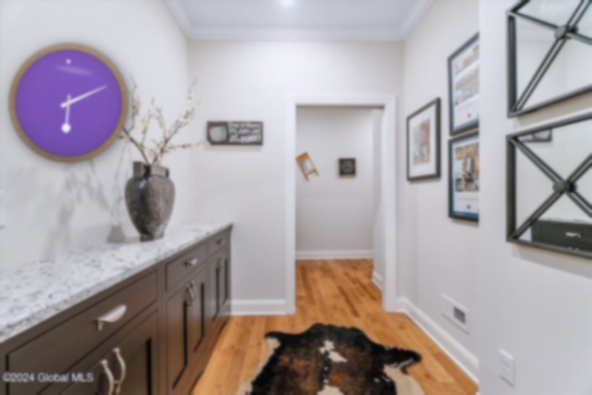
6:11
